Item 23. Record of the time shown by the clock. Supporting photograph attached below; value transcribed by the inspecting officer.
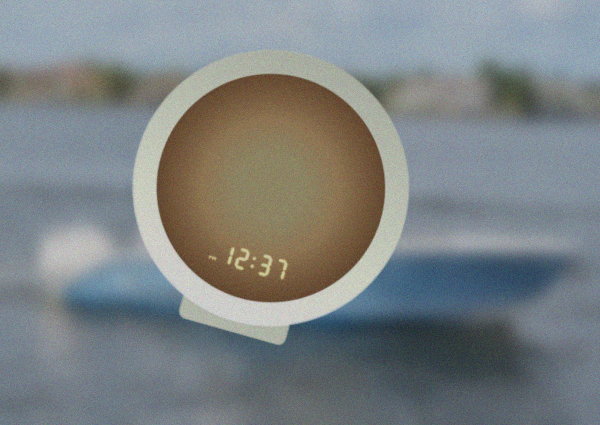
12:37
